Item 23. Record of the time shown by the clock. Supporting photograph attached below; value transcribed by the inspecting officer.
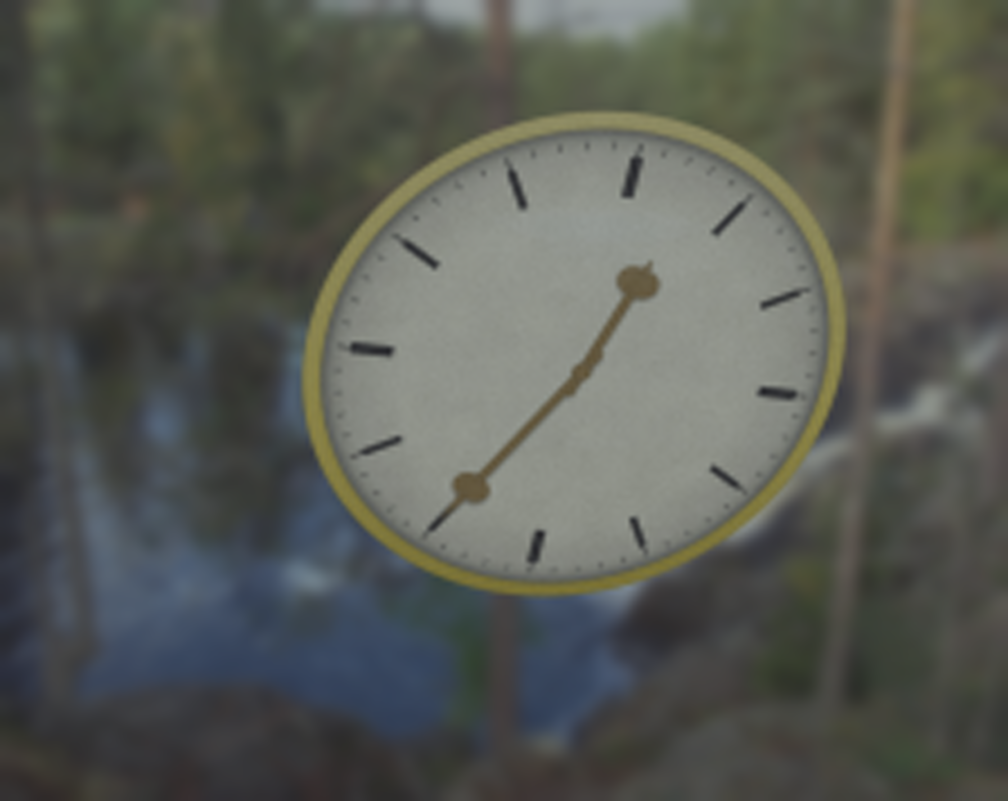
12:35
